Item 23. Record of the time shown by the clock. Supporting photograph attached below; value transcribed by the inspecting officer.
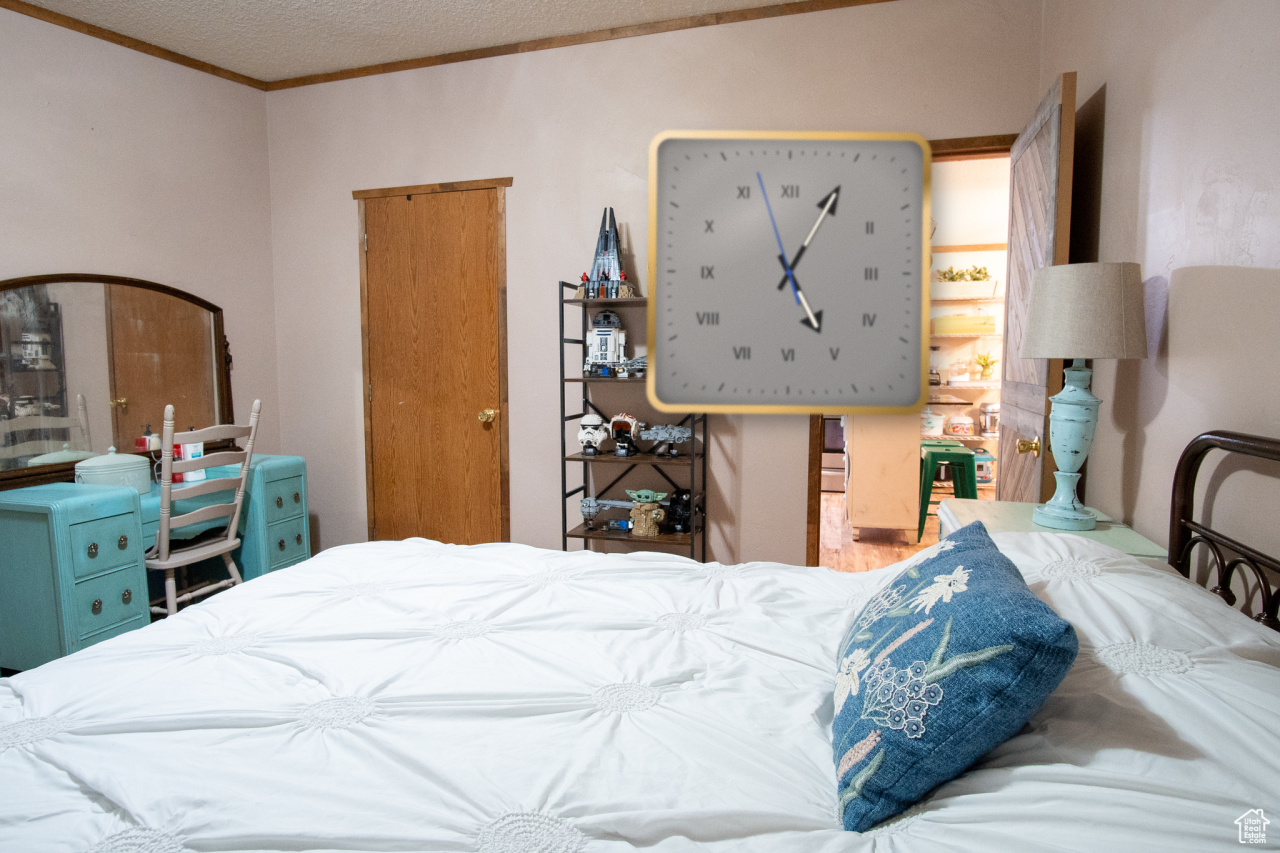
5:04:57
